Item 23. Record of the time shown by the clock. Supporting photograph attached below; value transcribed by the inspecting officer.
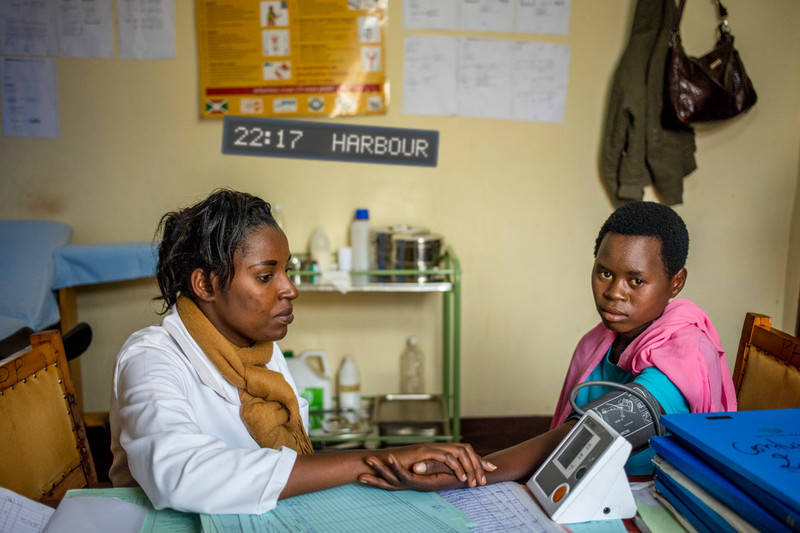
22:17
